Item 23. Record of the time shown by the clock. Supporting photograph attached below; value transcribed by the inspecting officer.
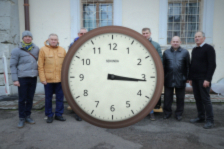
3:16
